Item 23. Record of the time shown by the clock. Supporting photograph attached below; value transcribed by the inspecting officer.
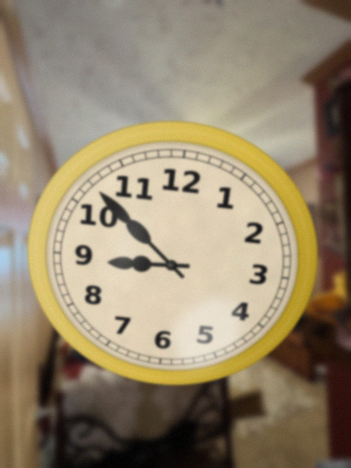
8:52
